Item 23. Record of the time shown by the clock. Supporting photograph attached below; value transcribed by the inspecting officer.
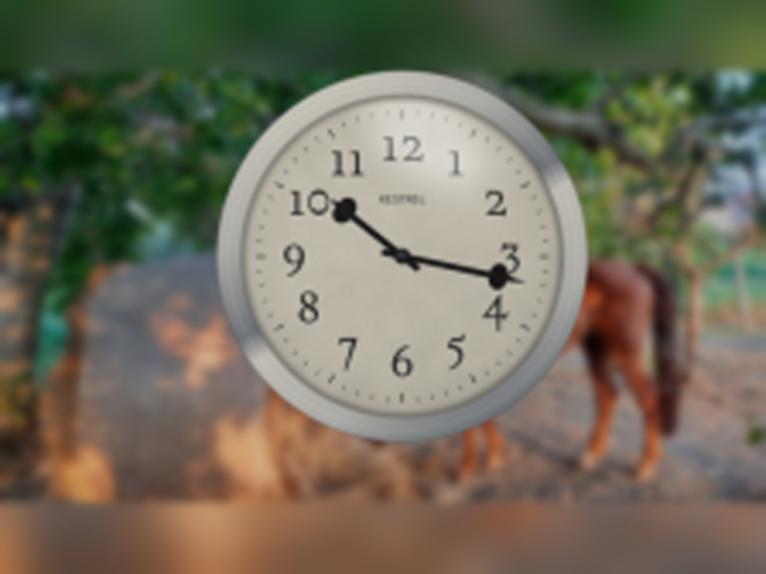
10:17
